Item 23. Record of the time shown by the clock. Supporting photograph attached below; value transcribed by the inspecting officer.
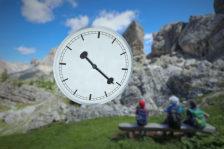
10:21
